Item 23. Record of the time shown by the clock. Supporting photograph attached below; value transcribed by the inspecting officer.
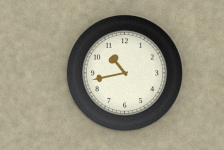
10:43
